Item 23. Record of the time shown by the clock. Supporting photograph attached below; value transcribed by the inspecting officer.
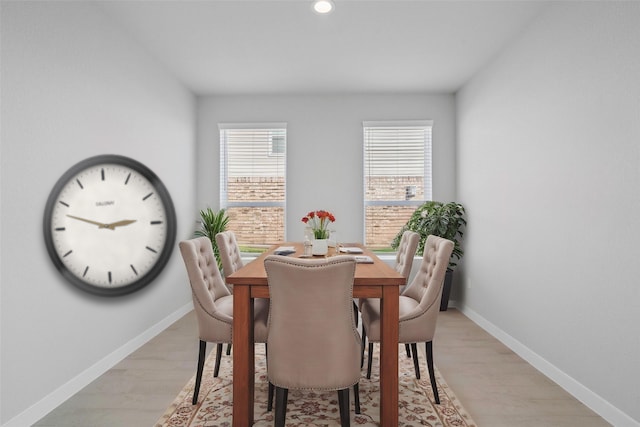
2:48
